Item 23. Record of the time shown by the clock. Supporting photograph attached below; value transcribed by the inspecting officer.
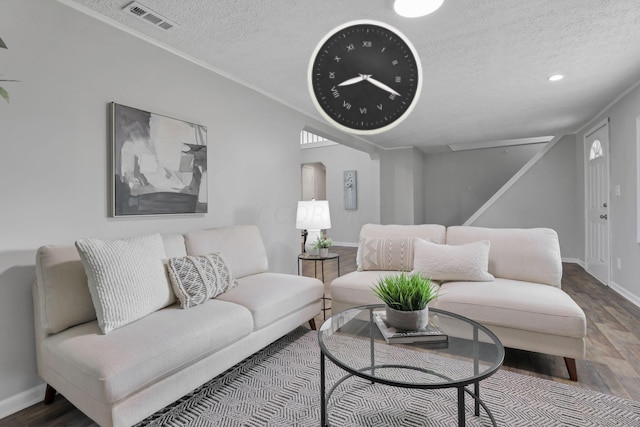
8:19
